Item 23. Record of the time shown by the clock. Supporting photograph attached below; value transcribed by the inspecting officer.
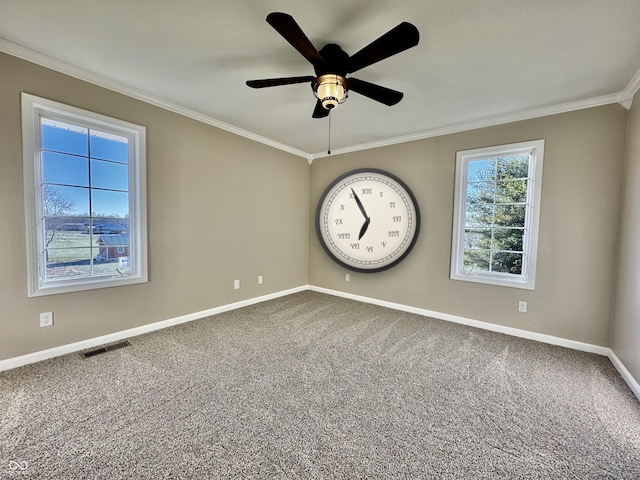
6:56
